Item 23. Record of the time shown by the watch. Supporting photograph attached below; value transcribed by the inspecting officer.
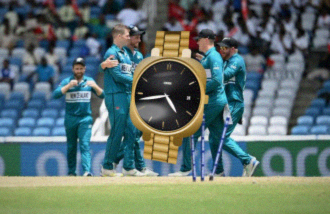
4:43
